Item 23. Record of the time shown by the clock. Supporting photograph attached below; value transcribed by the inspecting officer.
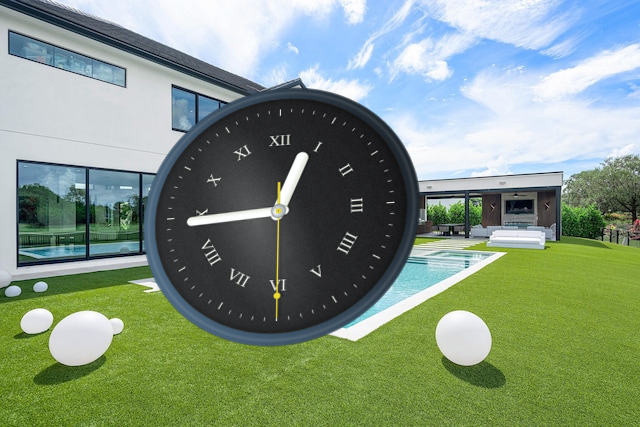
12:44:30
